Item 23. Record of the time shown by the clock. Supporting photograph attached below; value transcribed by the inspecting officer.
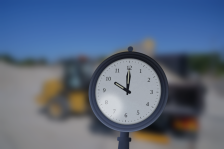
10:00
